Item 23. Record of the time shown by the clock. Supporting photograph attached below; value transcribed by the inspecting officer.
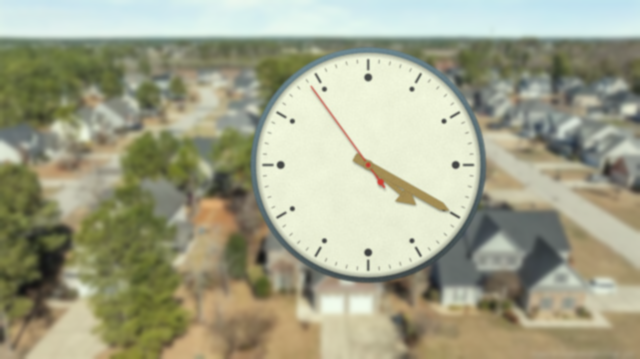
4:19:54
